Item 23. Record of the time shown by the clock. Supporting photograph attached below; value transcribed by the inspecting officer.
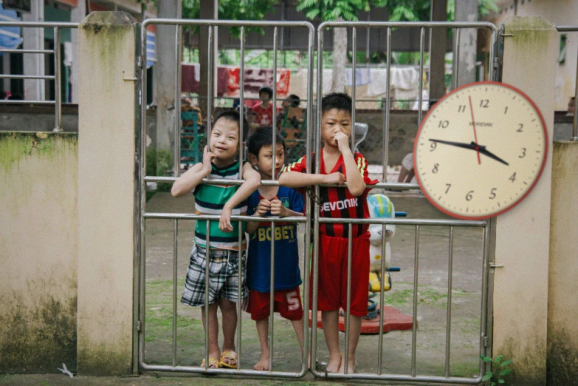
3:45:57
